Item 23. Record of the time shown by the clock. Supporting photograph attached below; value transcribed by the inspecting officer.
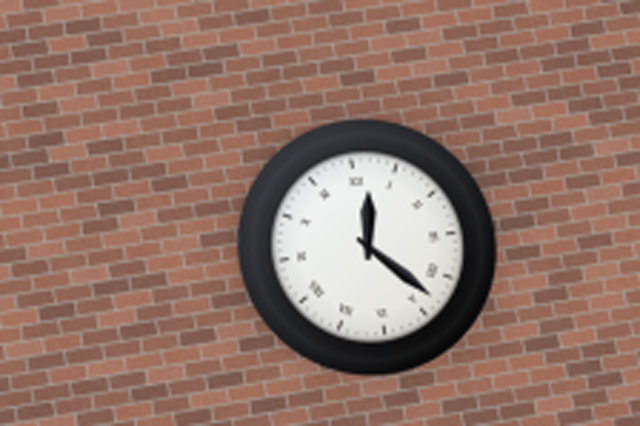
12:23
